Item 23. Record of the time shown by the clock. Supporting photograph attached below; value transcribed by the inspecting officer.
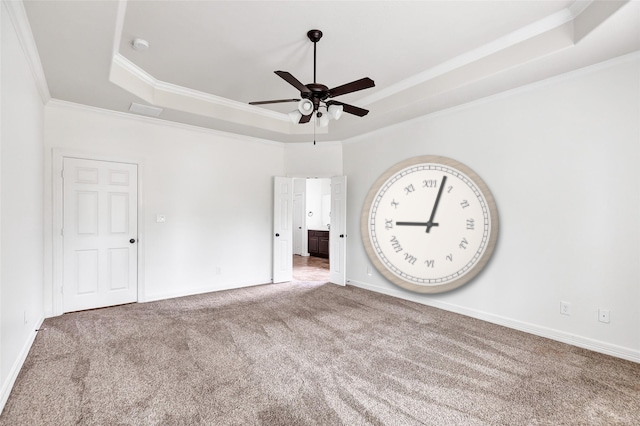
9:03
